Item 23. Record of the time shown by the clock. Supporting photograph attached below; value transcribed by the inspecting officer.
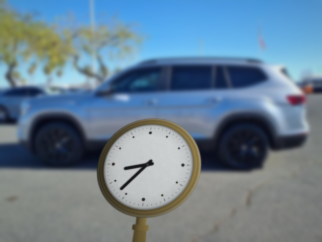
8:37
